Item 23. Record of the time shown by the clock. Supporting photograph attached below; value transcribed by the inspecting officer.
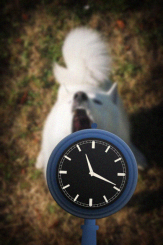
11:19
